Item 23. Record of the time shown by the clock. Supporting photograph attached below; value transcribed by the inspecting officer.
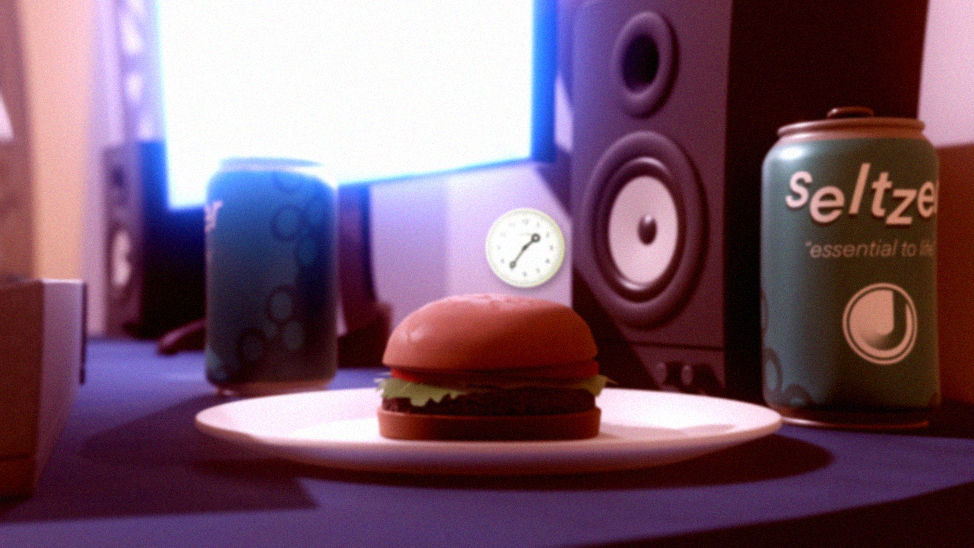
1:36
